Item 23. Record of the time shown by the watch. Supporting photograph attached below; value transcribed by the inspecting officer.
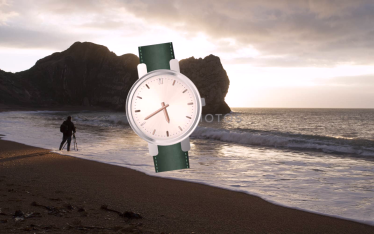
5:41
